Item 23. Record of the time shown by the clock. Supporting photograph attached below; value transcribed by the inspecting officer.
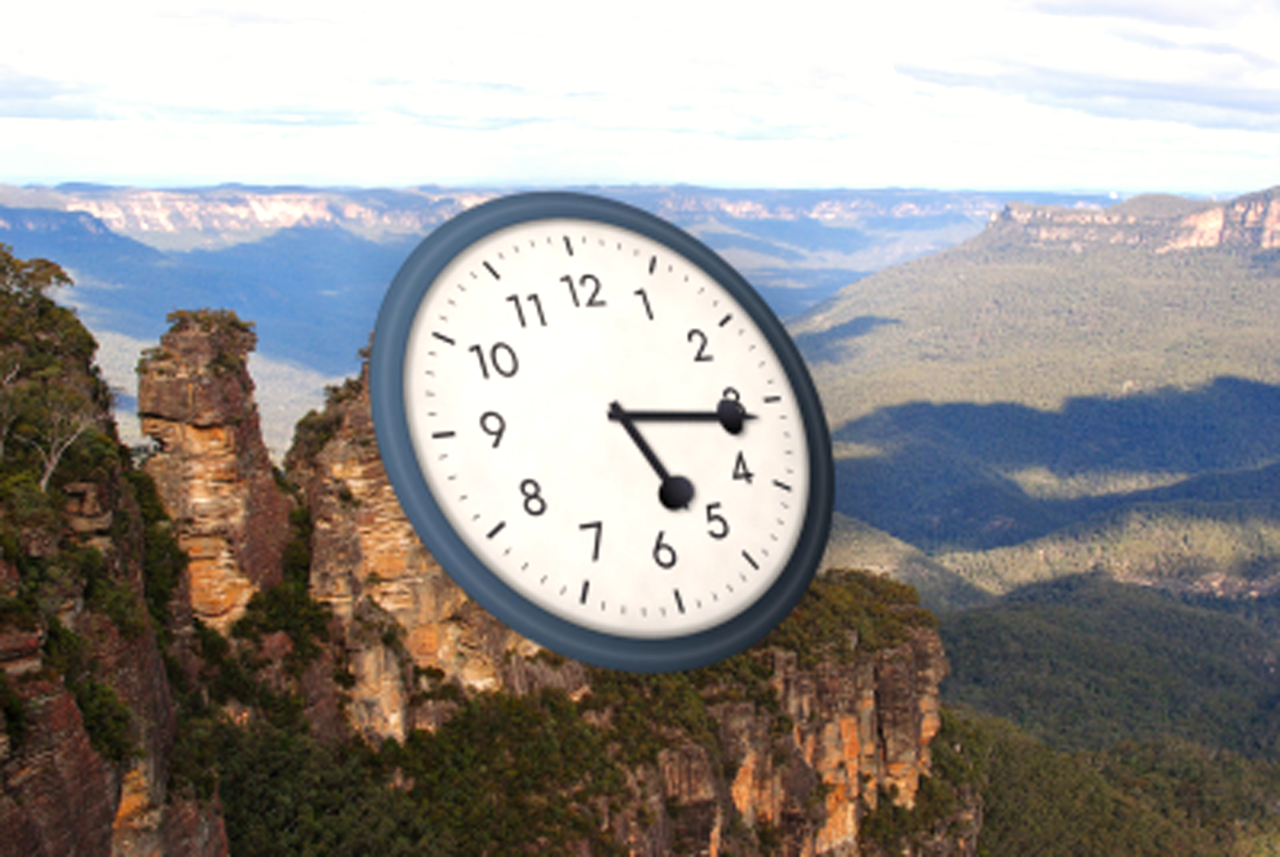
5:16
